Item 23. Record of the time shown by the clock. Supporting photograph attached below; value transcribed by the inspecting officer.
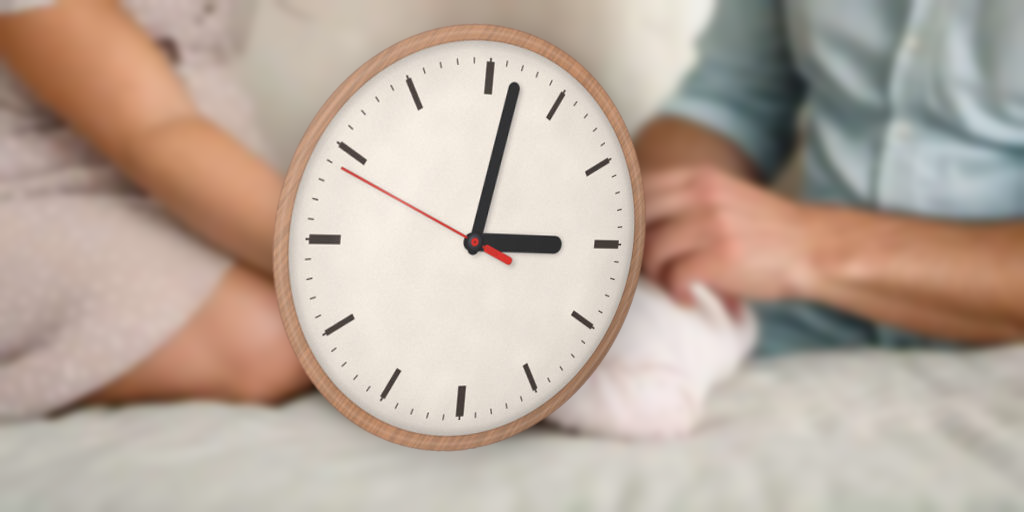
3:01:49
